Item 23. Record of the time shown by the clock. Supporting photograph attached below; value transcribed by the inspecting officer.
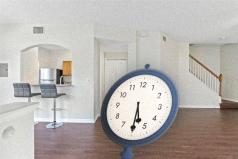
5:30
